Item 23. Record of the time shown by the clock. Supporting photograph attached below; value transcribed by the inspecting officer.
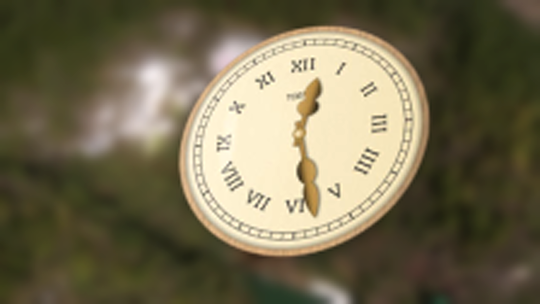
12:28
